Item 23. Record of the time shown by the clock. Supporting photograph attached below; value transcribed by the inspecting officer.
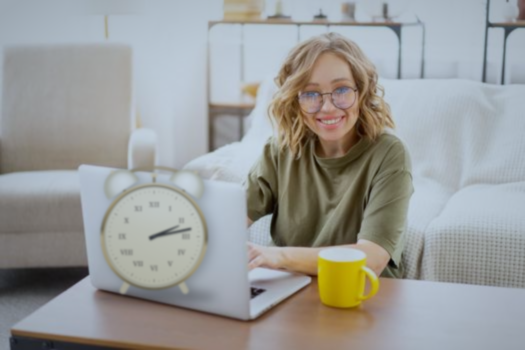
2:13
